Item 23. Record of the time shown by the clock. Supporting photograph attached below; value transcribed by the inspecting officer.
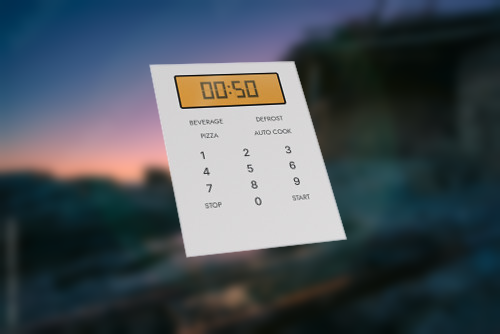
0:50
